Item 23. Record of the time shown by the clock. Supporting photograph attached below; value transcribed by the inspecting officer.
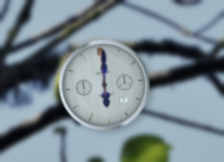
6:01
